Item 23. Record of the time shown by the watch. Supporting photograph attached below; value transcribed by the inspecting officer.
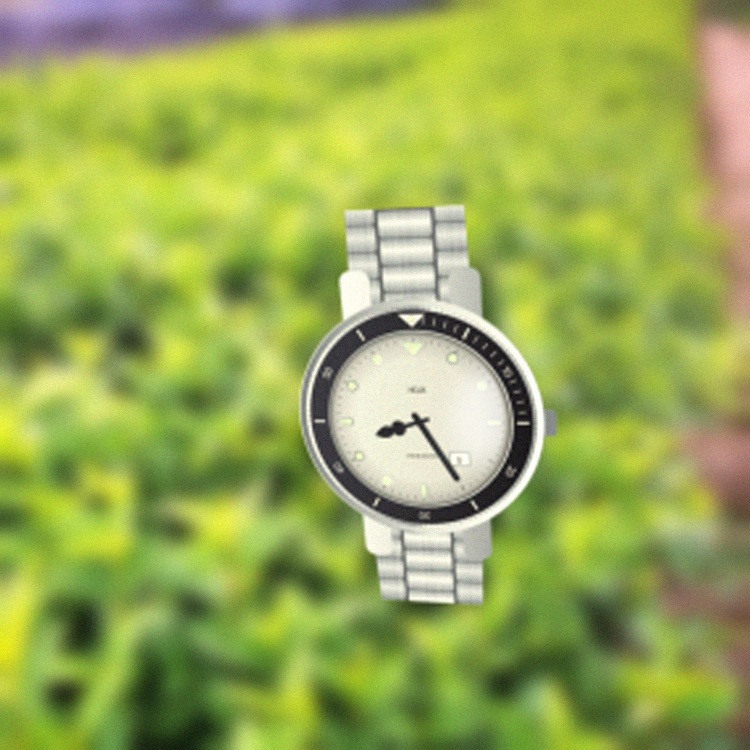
8:25
